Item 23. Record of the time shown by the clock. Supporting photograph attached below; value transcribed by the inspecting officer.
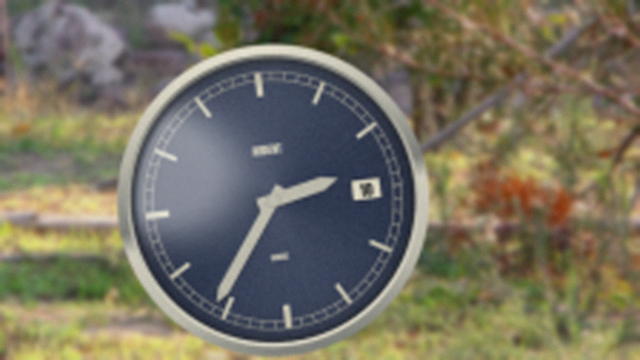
2:36
